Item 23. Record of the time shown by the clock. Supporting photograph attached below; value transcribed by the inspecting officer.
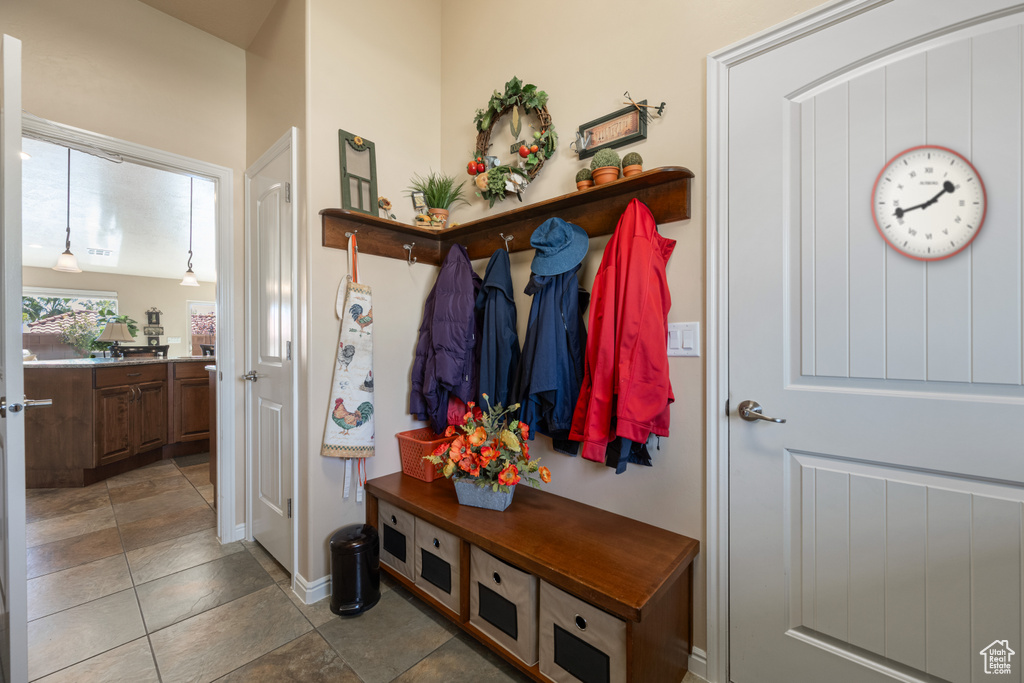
1:42
